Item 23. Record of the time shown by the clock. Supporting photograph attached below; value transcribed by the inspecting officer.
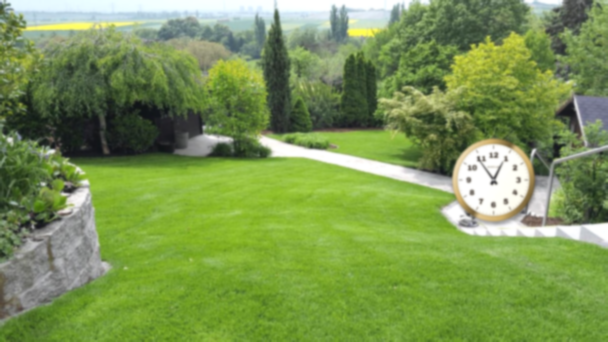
12:54
